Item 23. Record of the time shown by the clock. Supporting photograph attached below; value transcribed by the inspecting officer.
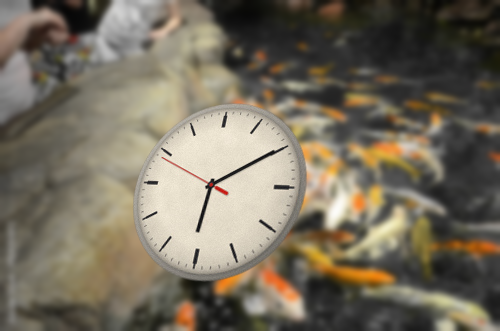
6:09:49
